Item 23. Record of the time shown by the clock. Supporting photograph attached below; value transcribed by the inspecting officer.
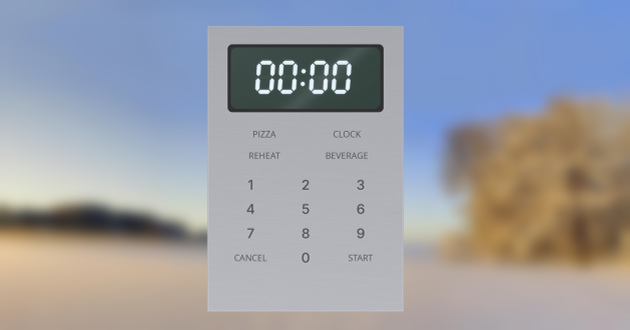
0:00
